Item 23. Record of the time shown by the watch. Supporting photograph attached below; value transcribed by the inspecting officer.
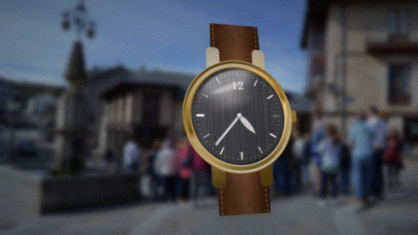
4:37
